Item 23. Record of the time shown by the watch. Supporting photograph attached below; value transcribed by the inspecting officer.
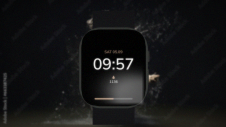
9:57
